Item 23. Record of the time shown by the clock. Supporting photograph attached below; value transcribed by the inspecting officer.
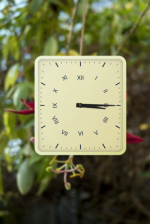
3:15
